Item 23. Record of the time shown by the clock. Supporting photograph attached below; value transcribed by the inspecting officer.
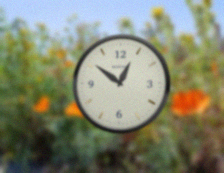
12:51
